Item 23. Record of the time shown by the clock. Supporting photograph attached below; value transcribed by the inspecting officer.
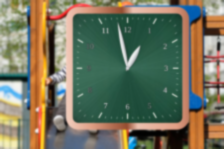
12:58
